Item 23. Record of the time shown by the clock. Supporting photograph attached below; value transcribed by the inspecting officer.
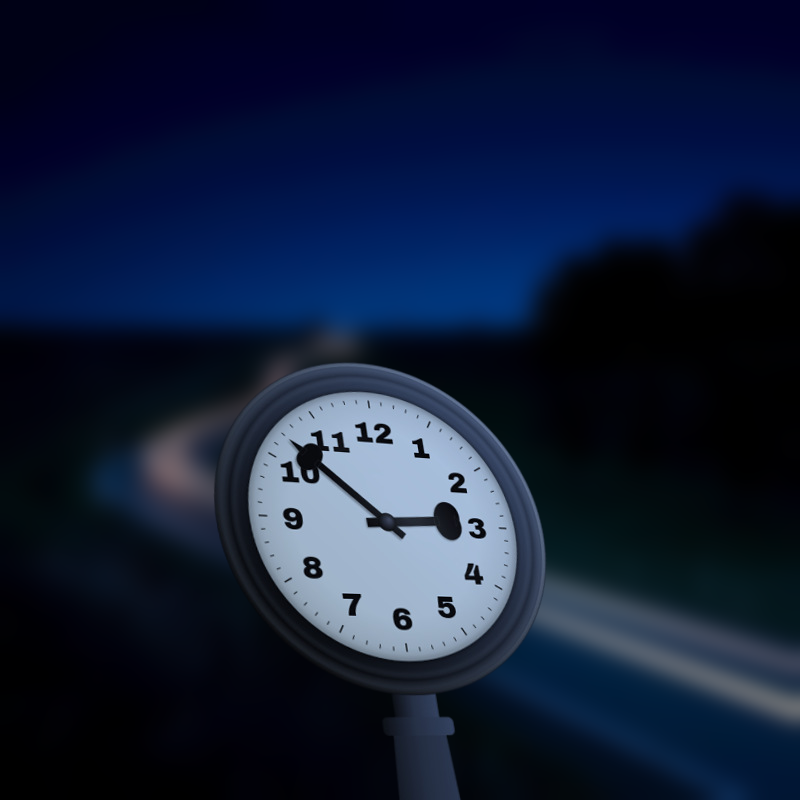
2:52
